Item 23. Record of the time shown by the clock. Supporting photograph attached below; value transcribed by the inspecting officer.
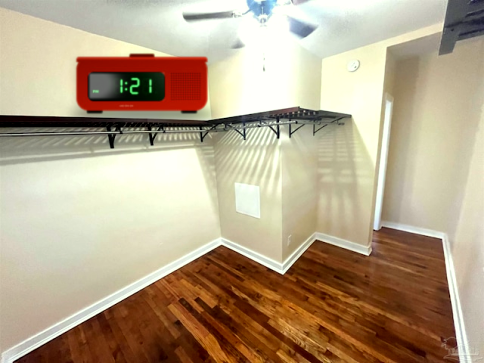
1:21
